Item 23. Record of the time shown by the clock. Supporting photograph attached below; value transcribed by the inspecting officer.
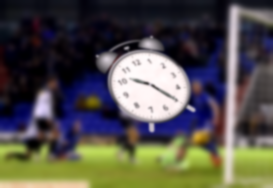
10:25
